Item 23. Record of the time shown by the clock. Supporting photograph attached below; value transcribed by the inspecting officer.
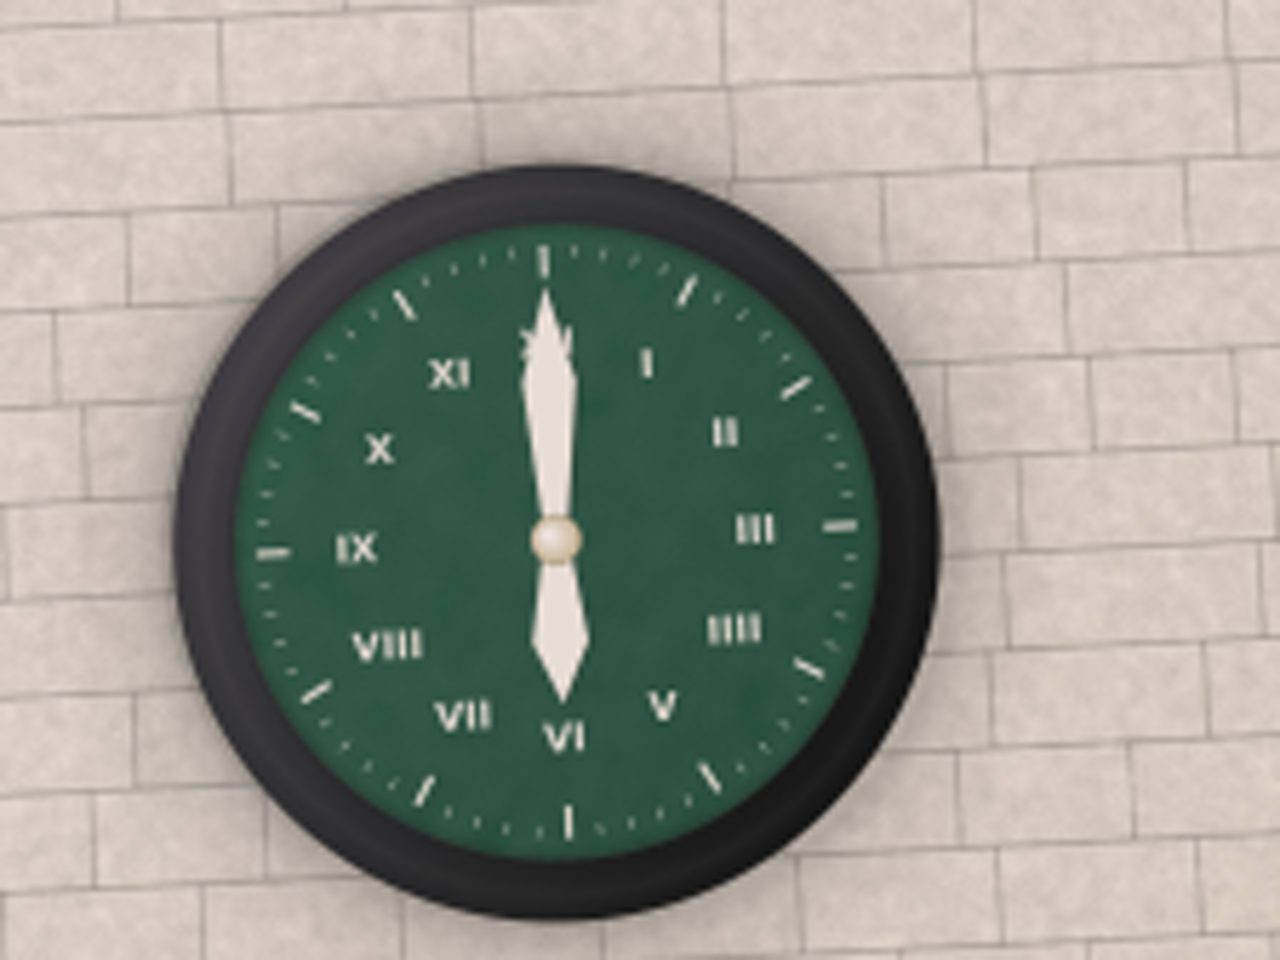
6:00
